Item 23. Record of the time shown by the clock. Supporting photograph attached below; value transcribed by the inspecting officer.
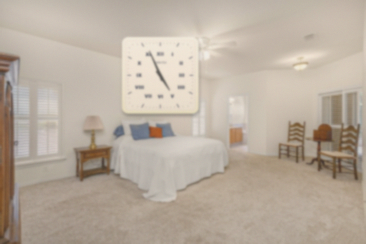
4:56
